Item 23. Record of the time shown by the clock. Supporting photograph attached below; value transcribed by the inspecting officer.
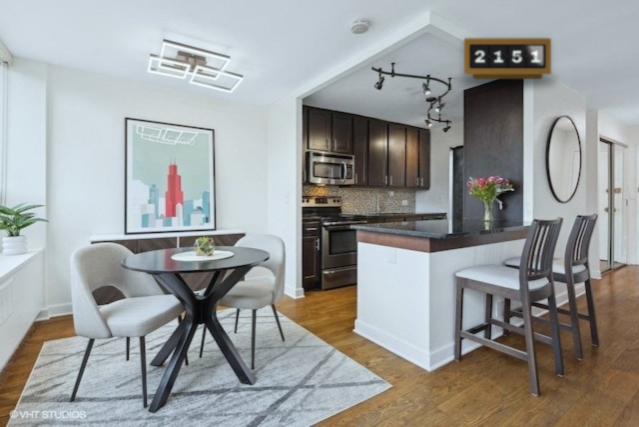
21:51
